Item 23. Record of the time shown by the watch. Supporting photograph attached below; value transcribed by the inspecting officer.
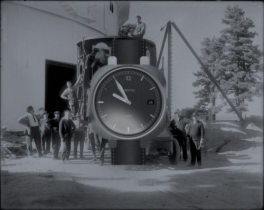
9:55
